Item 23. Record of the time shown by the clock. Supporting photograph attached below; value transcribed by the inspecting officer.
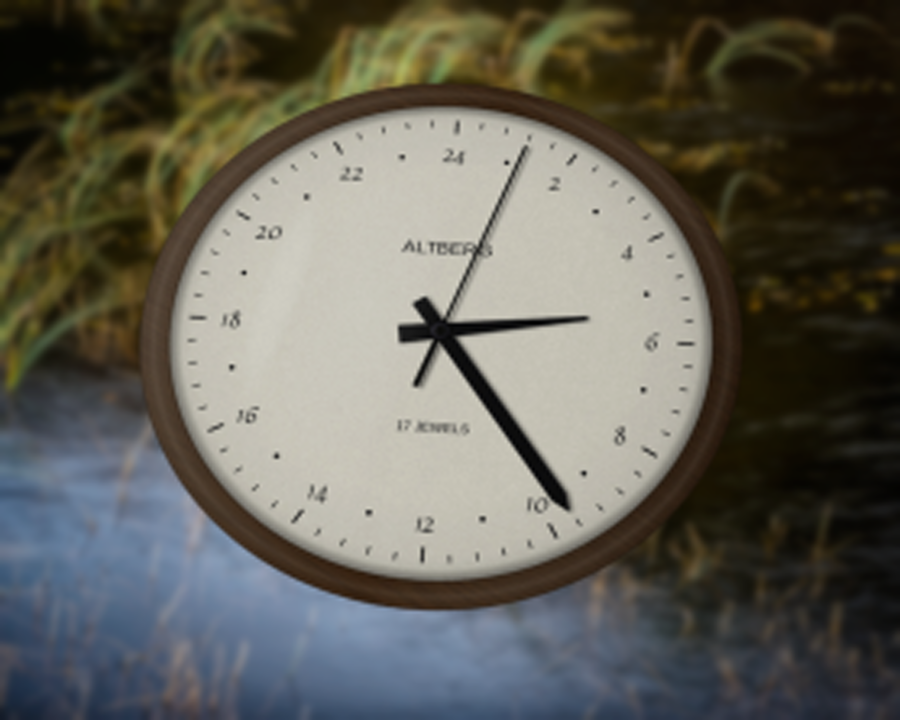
5:24:03
